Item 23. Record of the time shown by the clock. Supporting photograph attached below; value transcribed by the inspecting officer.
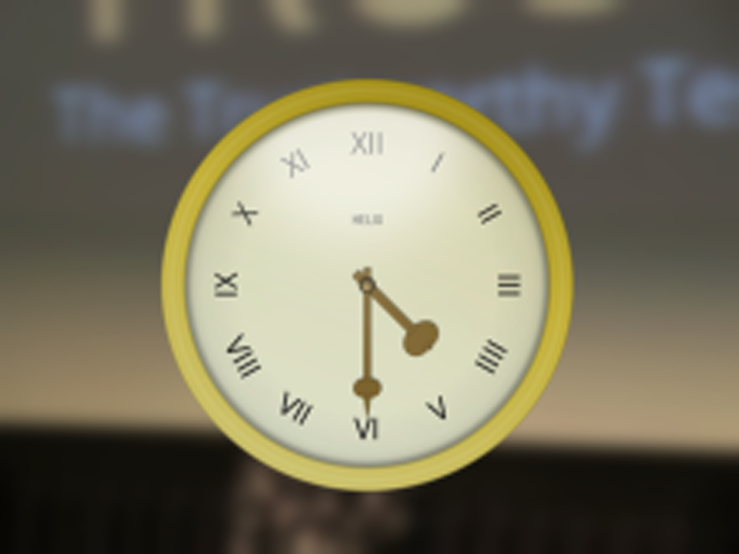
4:30
